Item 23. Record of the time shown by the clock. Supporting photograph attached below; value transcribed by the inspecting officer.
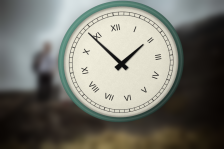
1:54
